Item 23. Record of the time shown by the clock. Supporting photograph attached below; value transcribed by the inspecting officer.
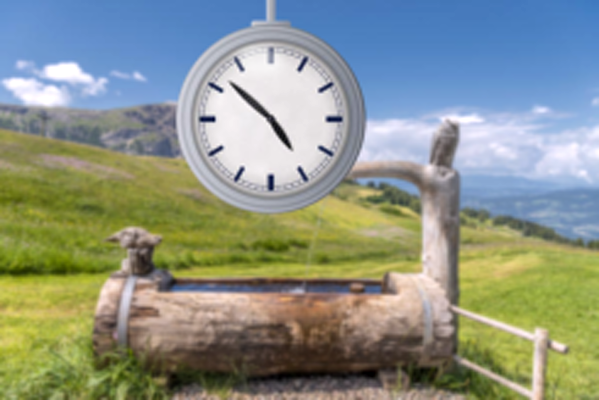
4:52
